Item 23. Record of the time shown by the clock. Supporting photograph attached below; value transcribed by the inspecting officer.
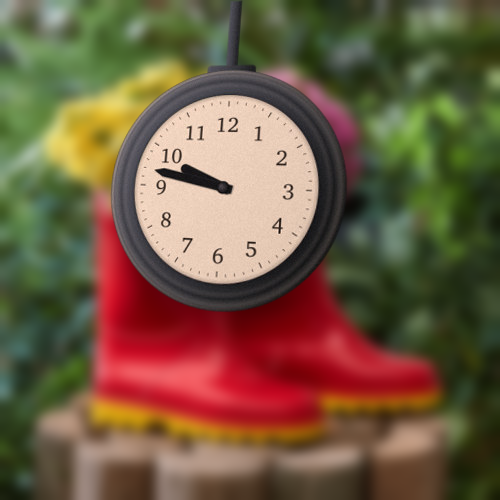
9:47
